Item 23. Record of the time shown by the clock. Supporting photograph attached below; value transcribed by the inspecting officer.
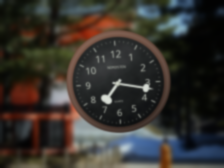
7:17
